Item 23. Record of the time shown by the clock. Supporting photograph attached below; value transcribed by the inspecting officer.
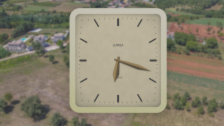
6:18
